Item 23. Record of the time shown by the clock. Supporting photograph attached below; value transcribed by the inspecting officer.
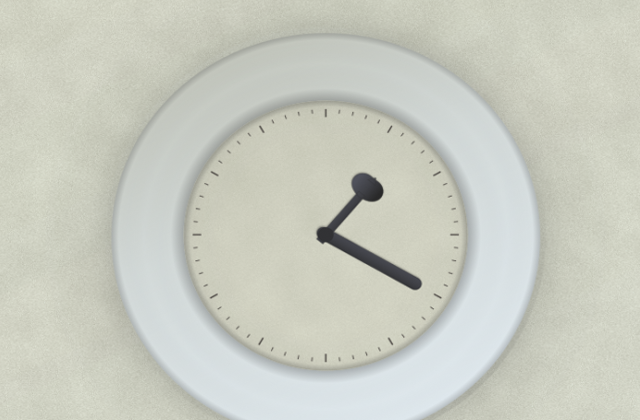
1:20
